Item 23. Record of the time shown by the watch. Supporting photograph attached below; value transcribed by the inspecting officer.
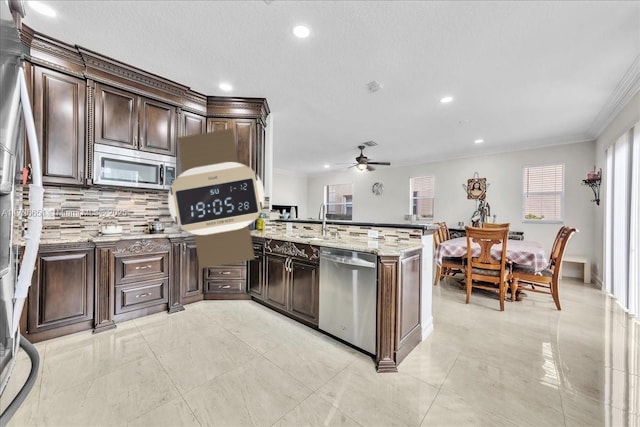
19:05
